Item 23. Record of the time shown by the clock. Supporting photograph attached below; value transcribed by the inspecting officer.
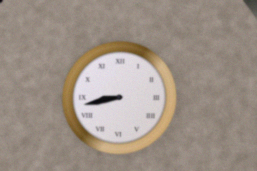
8:43
